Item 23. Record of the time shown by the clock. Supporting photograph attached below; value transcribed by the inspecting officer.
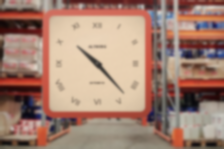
10:23
